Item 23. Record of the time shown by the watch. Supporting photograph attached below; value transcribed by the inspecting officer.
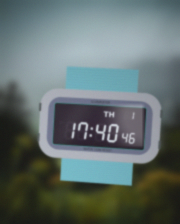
17:40:46
